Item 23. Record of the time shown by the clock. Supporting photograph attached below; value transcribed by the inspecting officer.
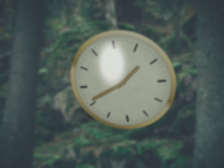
1:41
